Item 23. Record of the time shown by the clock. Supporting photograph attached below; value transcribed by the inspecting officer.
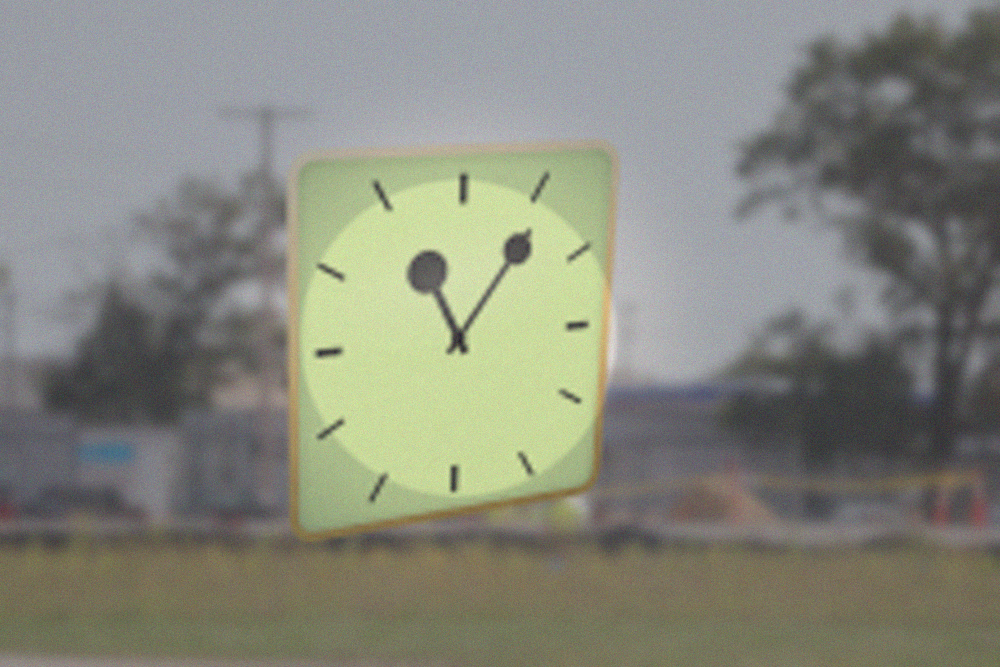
11:06
